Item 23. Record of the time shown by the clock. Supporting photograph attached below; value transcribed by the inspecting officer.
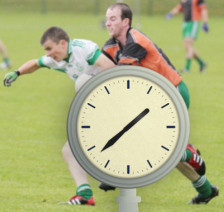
1:38
